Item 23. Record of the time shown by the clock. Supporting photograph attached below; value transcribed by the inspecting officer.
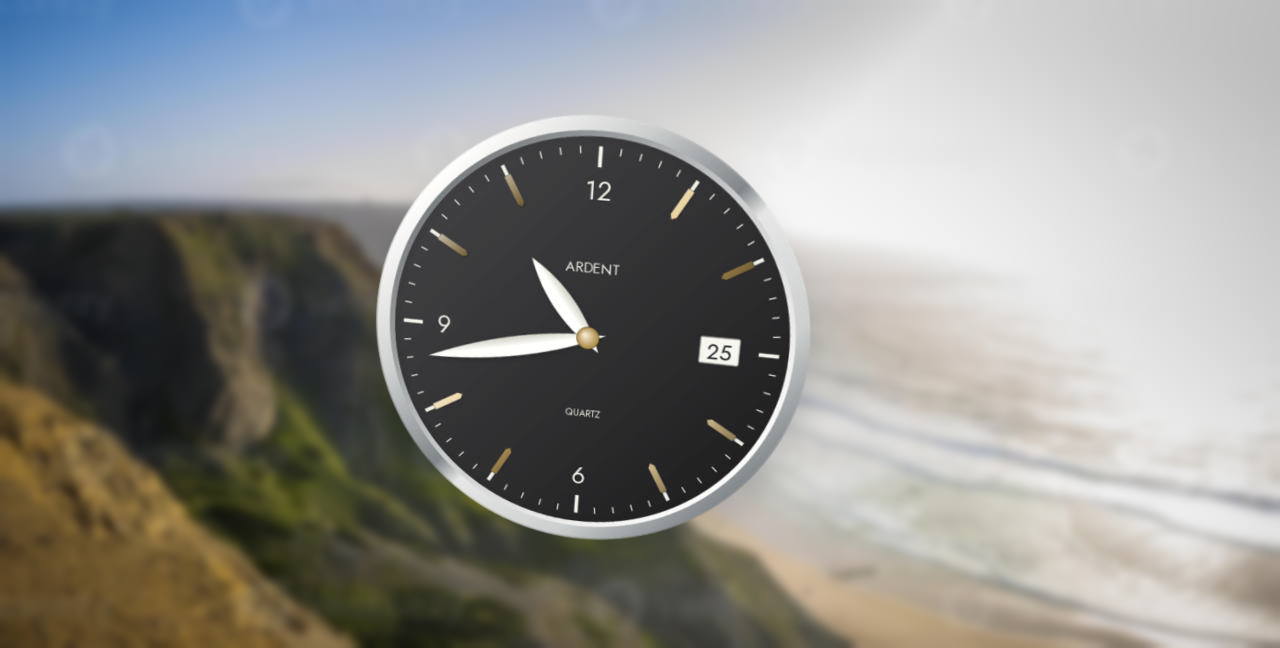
10:43
